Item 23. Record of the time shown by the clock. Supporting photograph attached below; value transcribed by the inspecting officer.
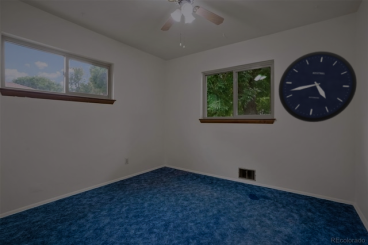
4:42
